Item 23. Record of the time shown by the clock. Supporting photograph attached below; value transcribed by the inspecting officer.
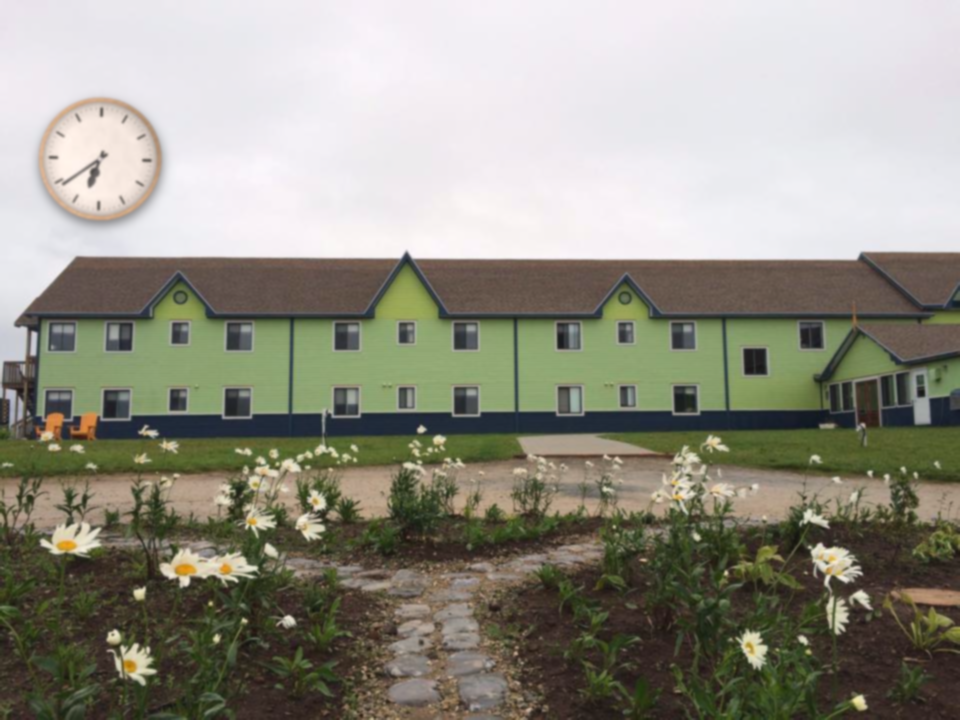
6:39
